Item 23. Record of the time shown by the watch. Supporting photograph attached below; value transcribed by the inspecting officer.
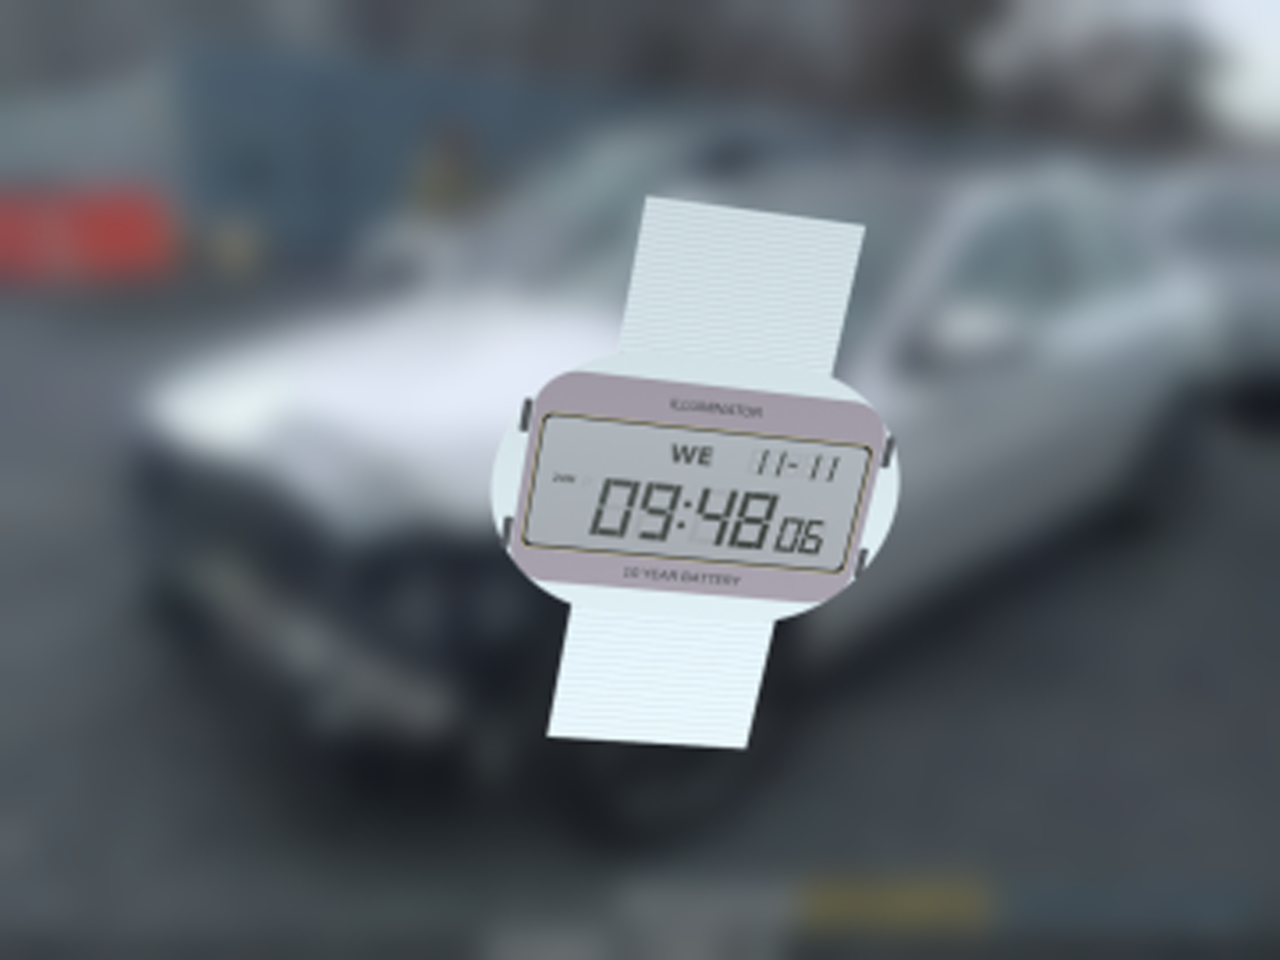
9:48:06
